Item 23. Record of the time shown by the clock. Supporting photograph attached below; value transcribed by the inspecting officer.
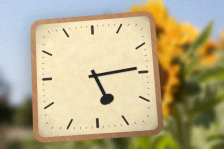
5:14
